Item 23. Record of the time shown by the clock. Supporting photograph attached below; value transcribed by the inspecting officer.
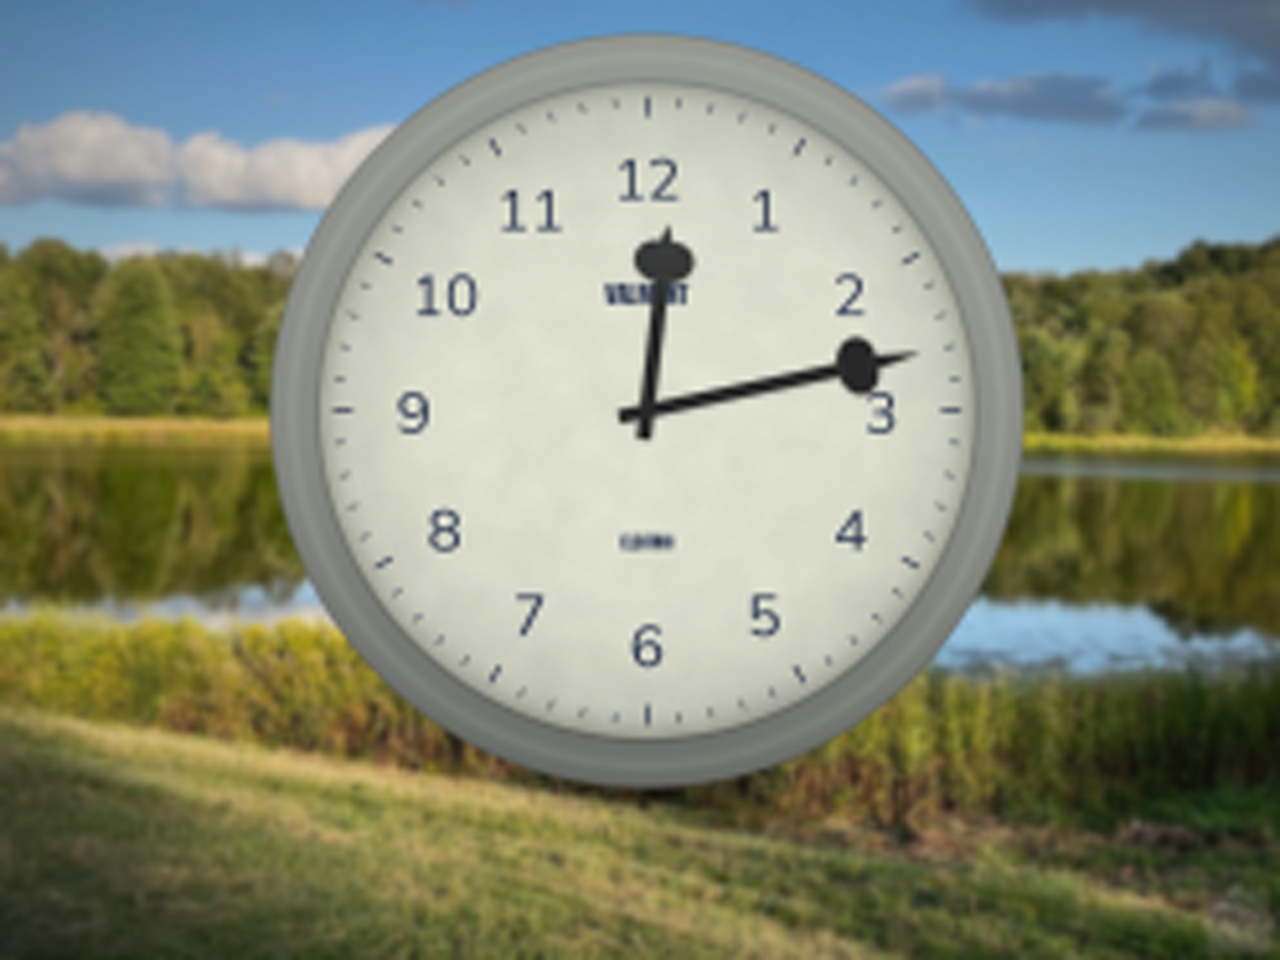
12:13
